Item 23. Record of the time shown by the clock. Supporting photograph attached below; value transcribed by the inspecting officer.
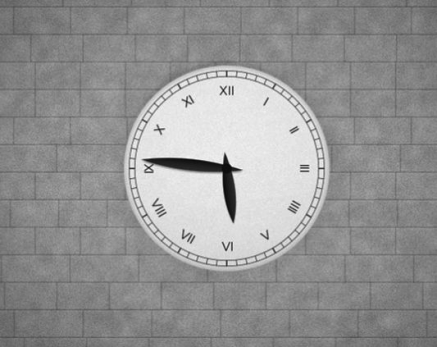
5:46
